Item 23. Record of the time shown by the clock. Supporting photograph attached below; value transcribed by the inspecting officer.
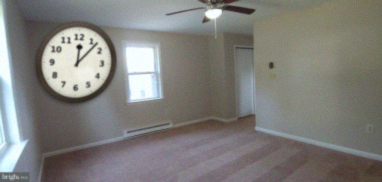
12:07
